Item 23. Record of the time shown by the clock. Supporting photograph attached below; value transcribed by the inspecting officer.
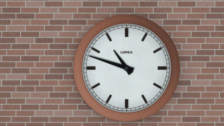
10:48
